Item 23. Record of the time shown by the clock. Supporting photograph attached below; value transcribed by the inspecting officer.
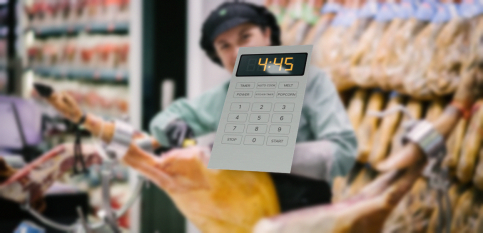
4:45
